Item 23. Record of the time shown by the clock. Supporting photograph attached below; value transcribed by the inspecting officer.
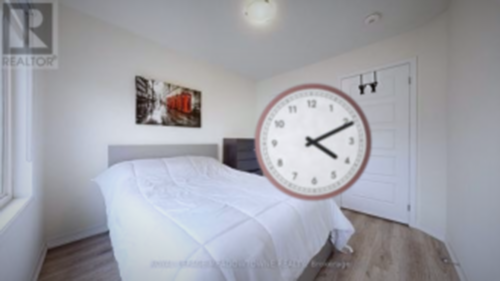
4:11
